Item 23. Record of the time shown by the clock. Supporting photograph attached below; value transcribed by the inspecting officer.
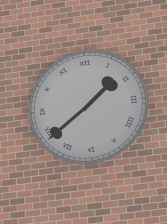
1:39
